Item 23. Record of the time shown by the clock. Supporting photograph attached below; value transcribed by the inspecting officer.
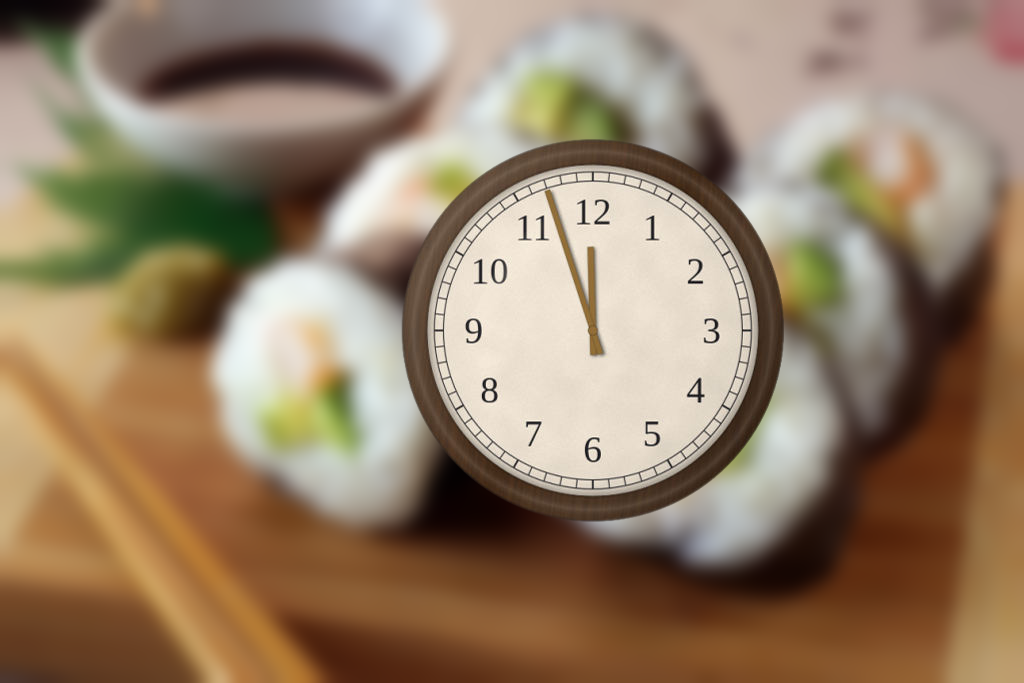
11:57
